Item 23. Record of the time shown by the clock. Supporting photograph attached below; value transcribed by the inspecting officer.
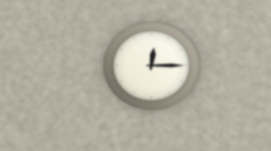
12:15
